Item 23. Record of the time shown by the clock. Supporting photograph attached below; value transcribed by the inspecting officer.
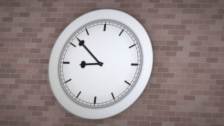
8:52
